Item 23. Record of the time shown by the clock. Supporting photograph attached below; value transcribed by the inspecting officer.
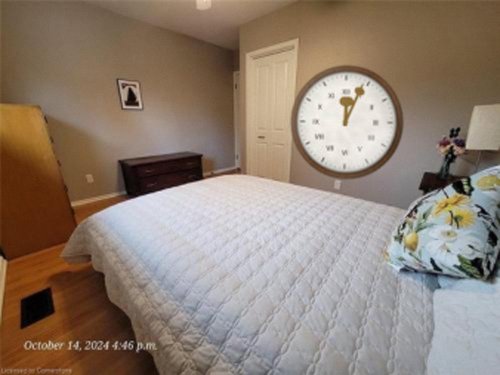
12:04
